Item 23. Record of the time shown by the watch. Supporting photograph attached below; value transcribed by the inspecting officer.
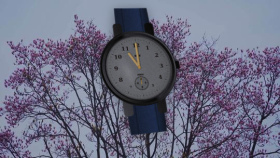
11:00
